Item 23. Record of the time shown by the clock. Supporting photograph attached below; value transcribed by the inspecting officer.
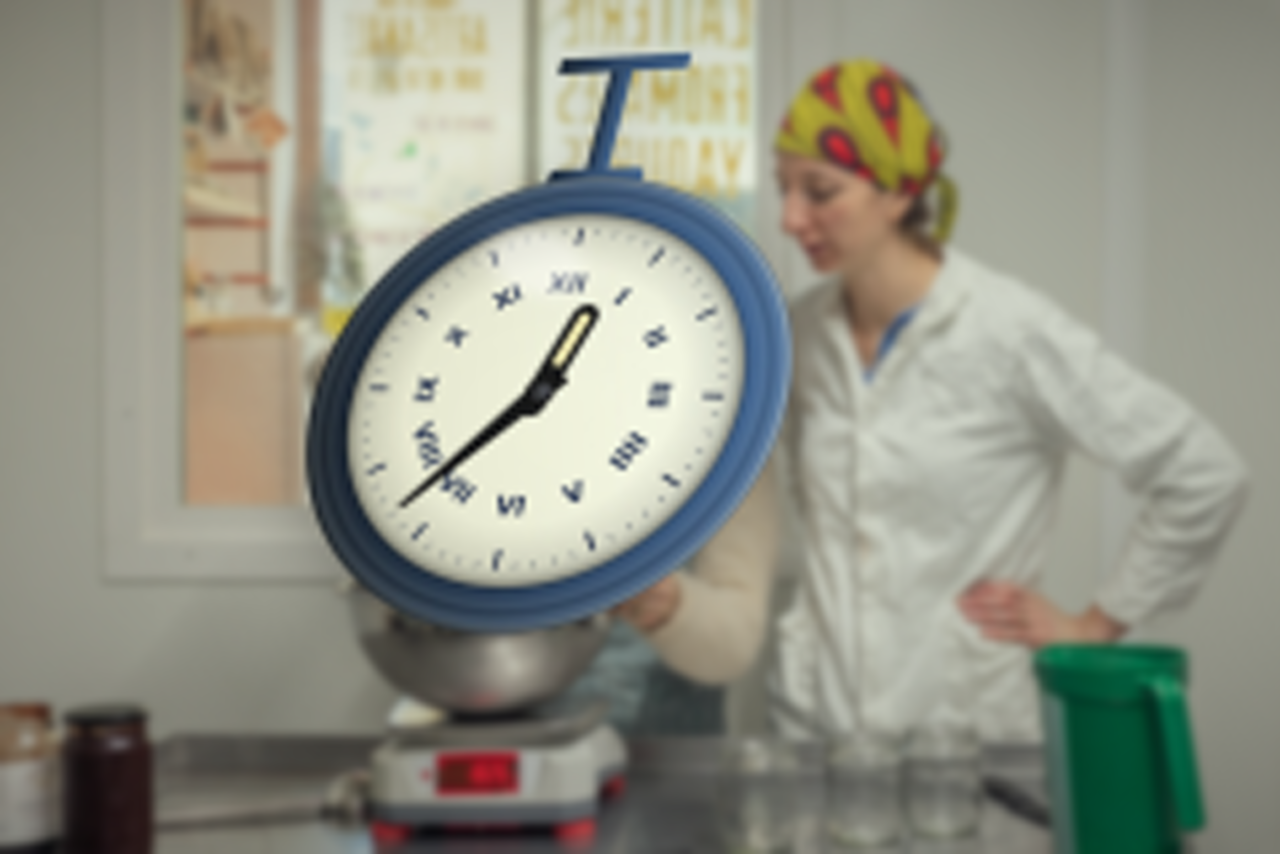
12:37
